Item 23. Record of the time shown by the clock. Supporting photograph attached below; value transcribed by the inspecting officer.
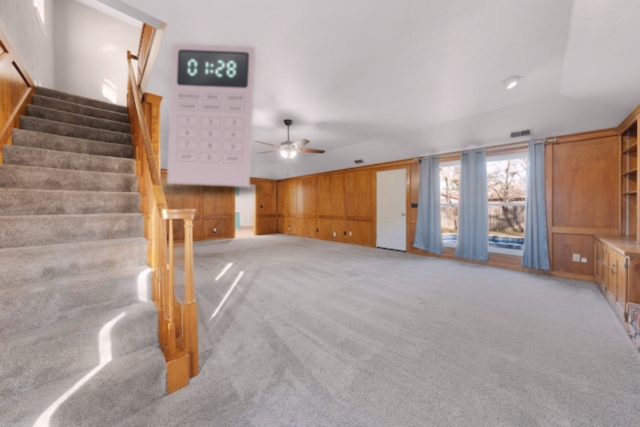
1:28
